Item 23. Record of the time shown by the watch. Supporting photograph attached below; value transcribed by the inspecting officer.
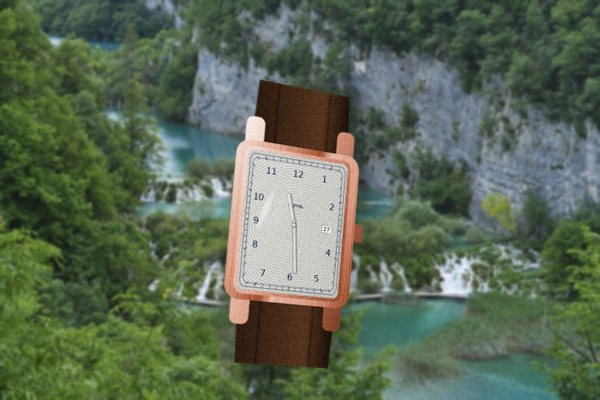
11:29
